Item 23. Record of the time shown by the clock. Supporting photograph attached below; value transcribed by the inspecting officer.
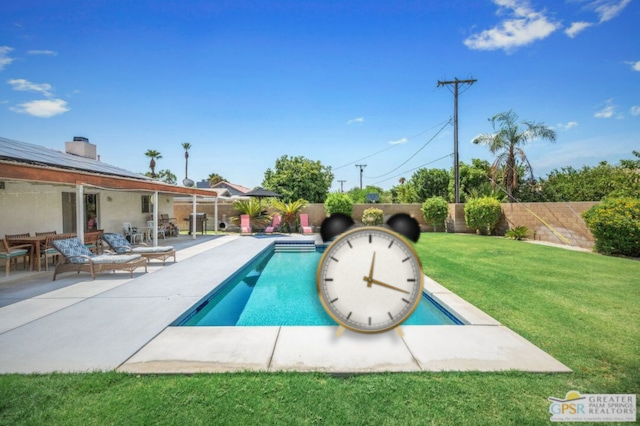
12:18
